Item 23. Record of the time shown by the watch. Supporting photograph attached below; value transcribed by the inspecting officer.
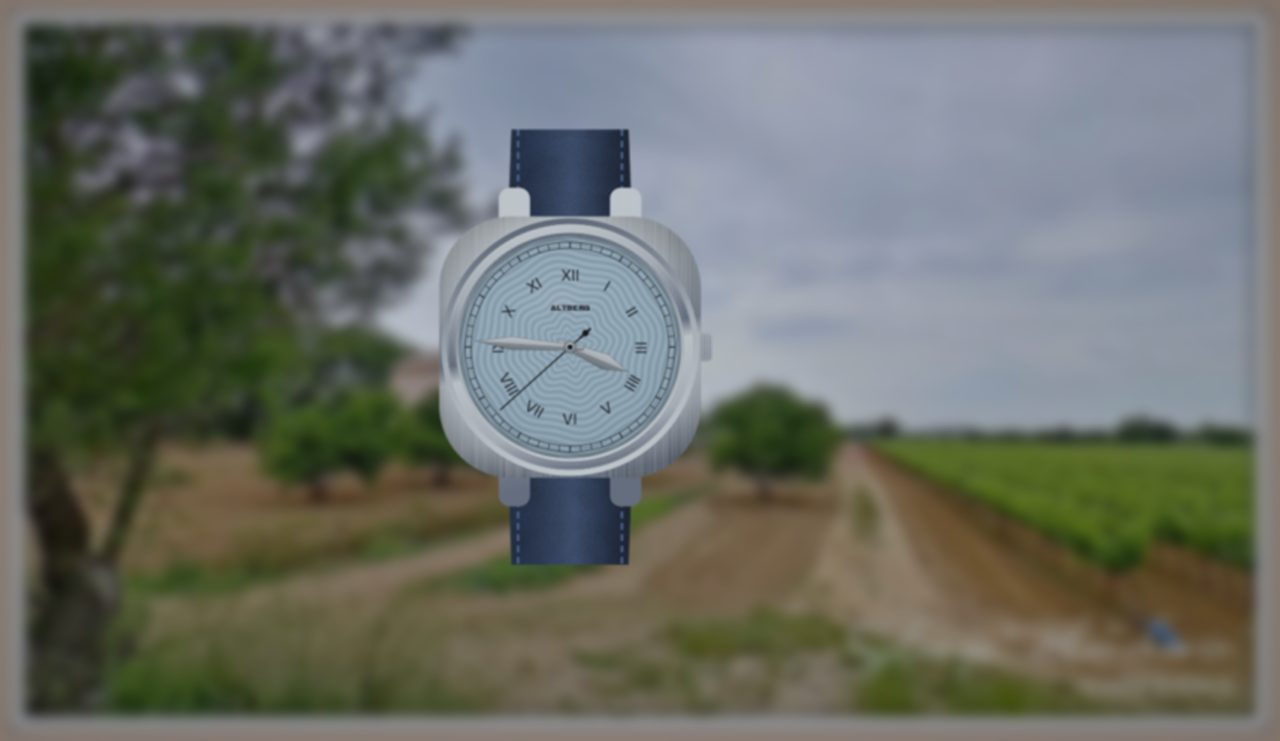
3:45:38
